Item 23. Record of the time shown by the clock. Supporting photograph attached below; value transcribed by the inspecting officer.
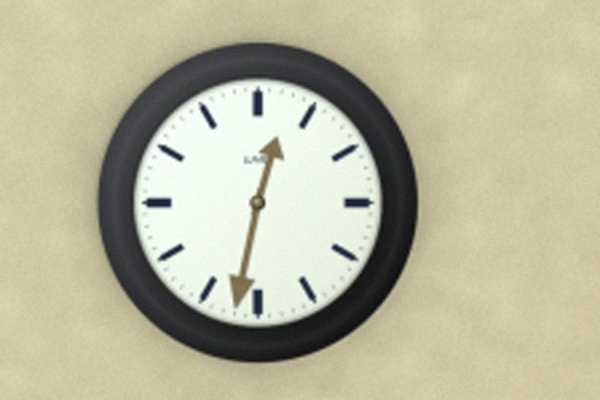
12:32
